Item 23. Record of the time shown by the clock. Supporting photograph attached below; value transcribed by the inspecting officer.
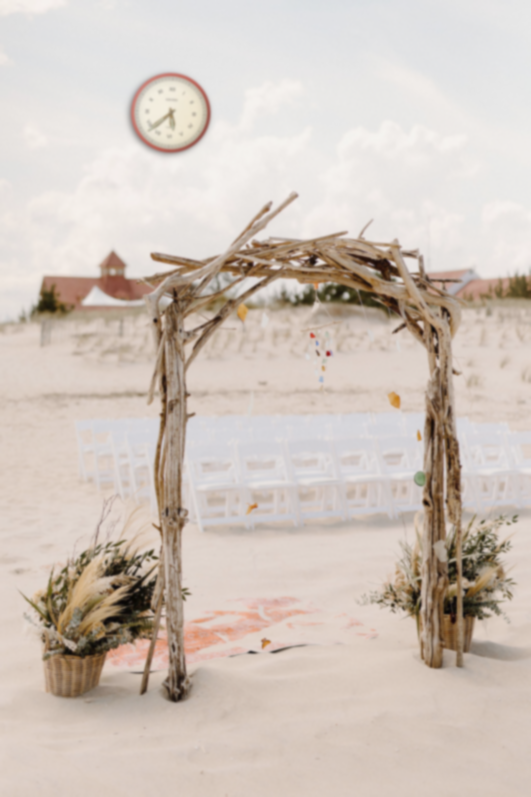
5:38
